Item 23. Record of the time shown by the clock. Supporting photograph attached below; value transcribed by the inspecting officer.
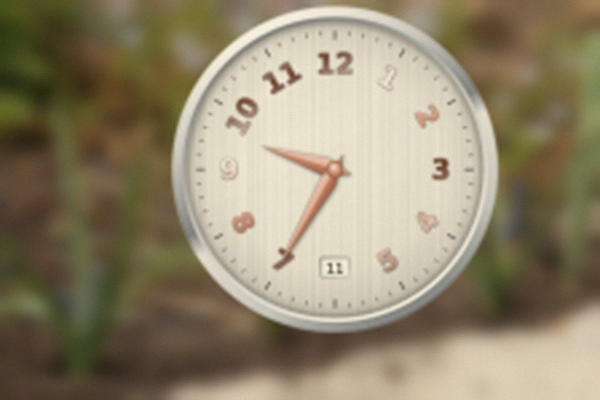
9:35
